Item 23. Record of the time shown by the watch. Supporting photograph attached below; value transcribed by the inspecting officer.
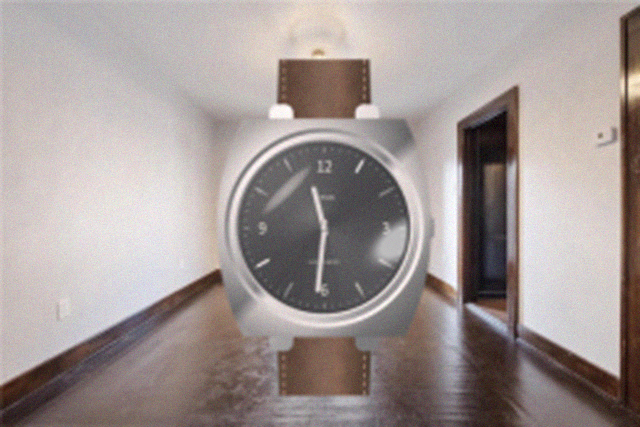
11:31
